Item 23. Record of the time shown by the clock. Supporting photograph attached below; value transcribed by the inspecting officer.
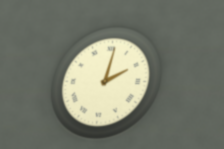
2:01
